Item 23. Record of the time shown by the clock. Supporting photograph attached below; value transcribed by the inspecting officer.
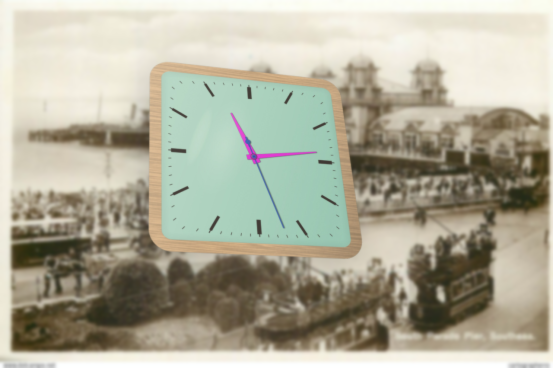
11:13:27
